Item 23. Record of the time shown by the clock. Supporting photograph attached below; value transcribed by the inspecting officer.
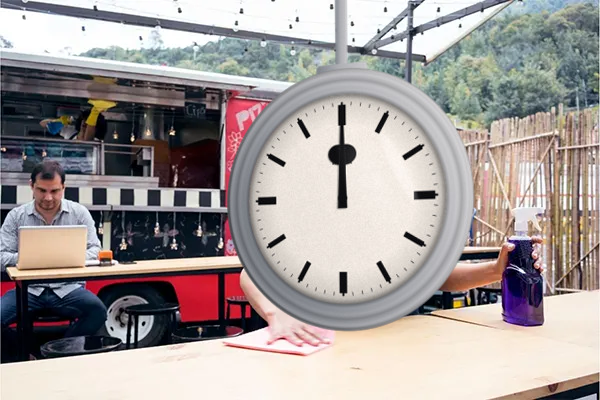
12:00
